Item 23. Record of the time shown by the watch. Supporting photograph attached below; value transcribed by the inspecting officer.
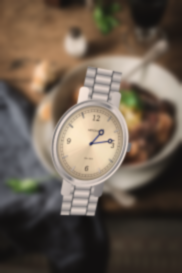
1:13
